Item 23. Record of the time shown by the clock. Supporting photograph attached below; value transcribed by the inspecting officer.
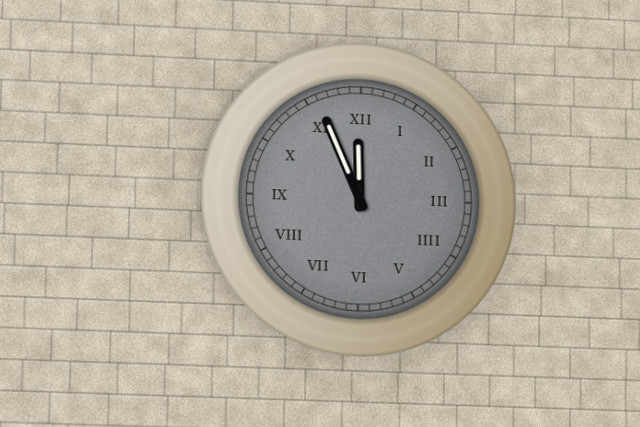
11:56
